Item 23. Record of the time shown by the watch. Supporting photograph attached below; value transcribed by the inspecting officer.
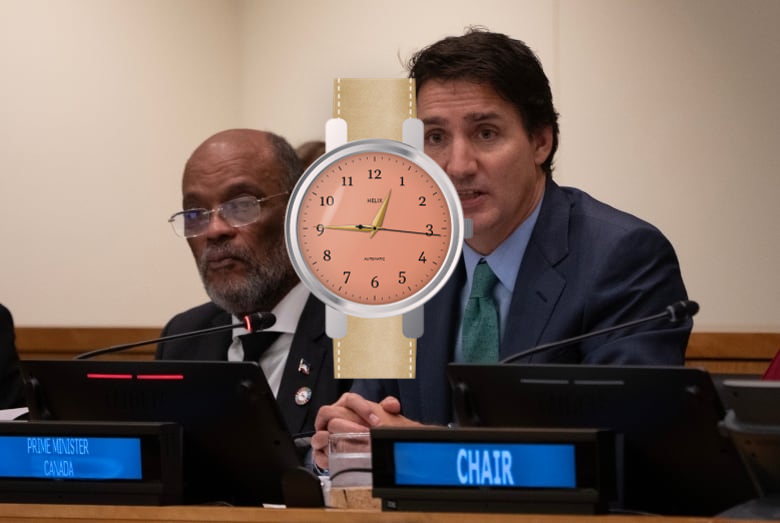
12:45:16
